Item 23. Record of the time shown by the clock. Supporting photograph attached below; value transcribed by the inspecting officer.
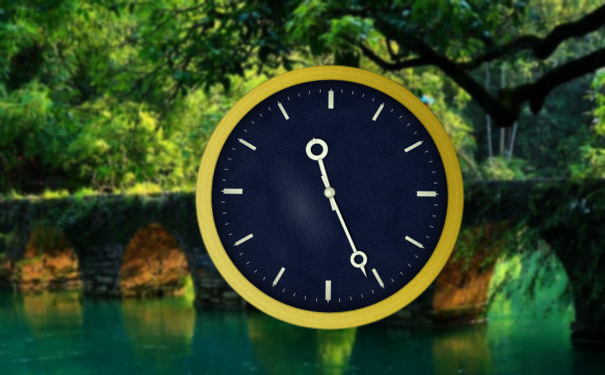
11:26
